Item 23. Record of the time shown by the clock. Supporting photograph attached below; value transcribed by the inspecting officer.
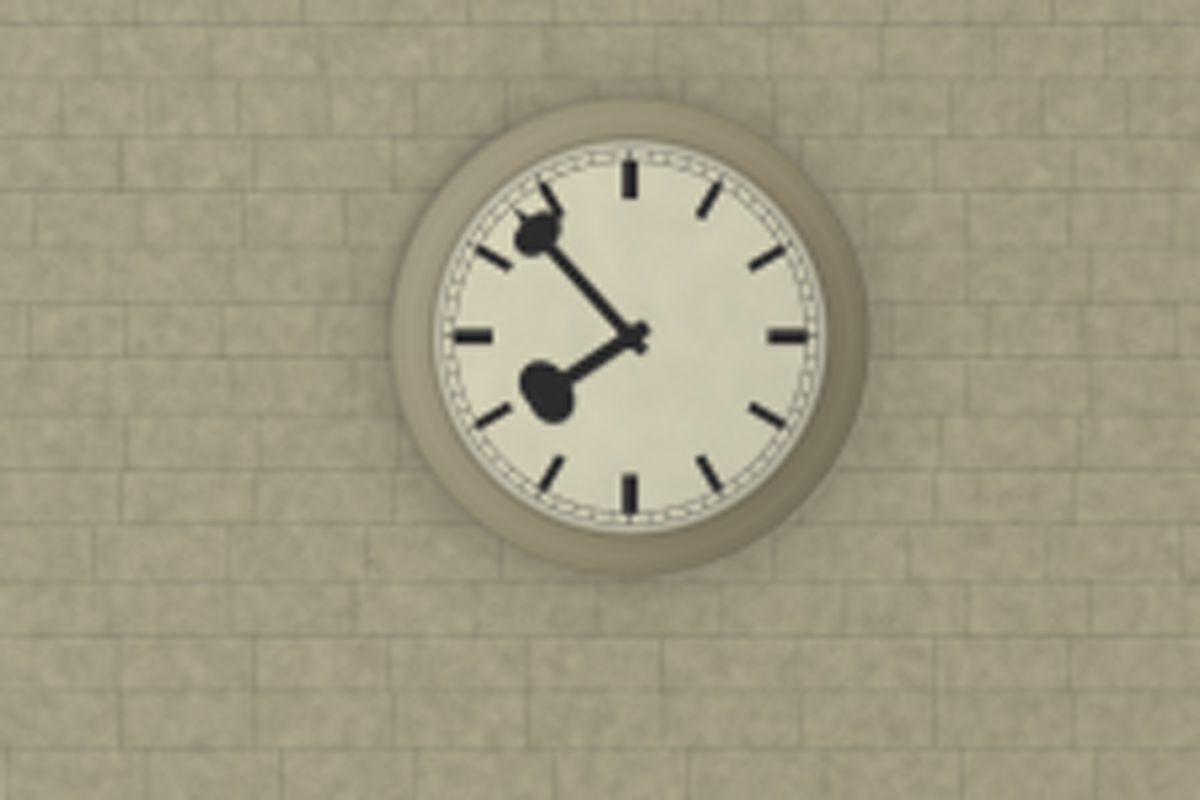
7:53
